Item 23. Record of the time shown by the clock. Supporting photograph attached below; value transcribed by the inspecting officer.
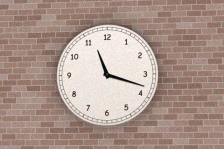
11:18
